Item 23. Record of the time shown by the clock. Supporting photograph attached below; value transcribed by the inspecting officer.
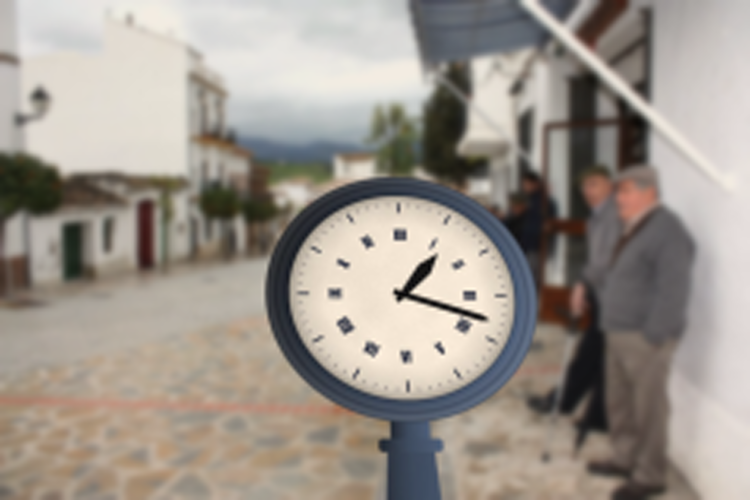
1:18
